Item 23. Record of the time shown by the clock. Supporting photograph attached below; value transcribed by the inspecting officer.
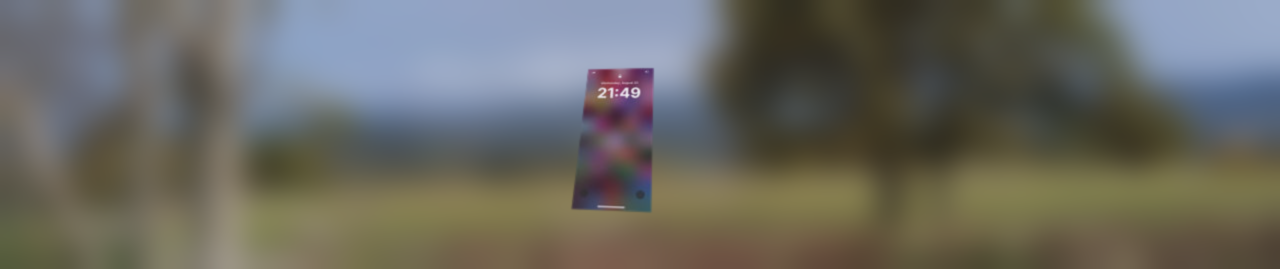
21:49
